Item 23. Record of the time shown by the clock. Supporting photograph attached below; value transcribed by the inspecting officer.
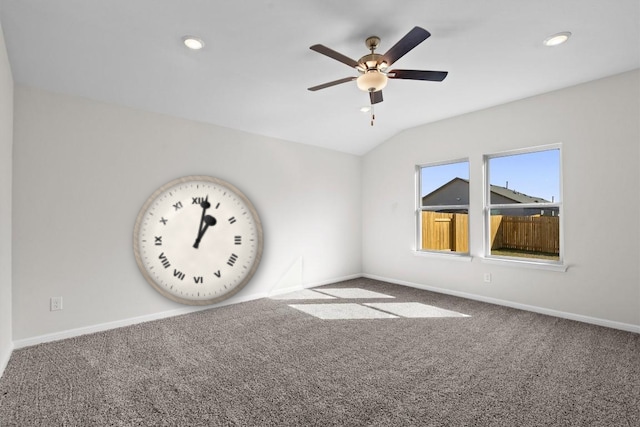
1:02
